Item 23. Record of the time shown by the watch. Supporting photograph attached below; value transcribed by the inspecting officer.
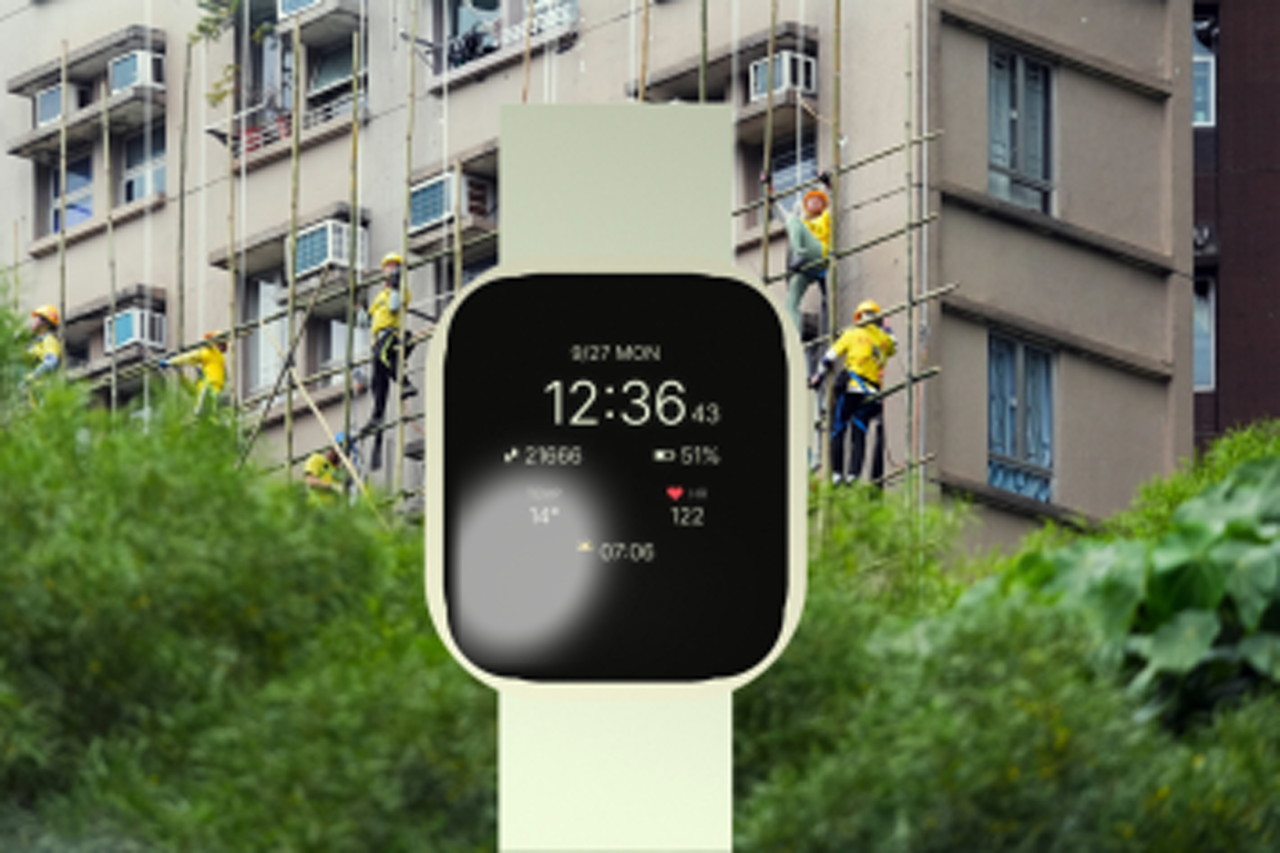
12:36
